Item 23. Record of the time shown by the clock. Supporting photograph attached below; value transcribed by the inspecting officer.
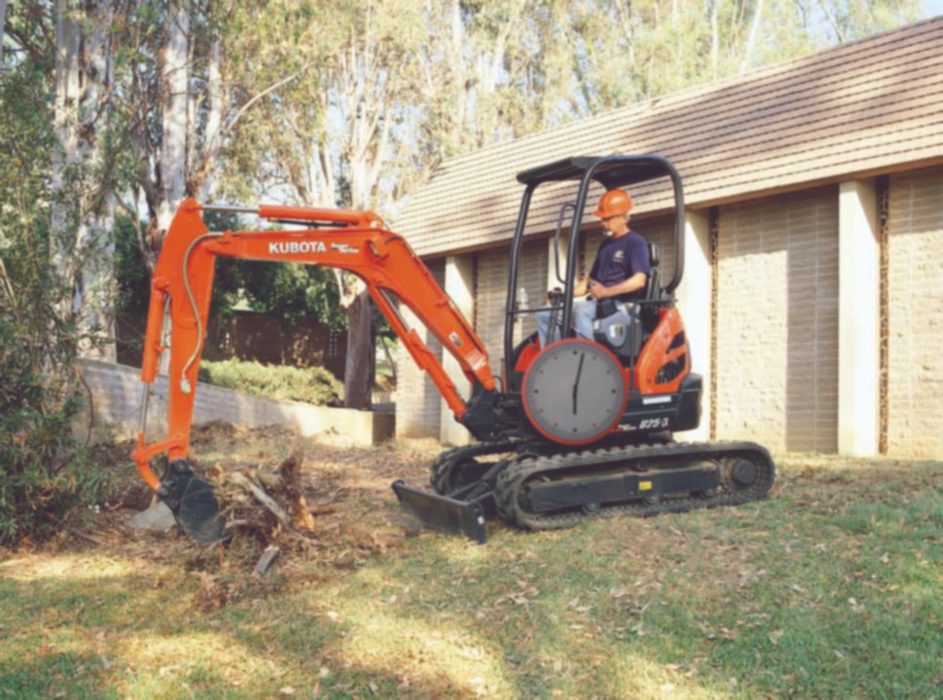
6:02
